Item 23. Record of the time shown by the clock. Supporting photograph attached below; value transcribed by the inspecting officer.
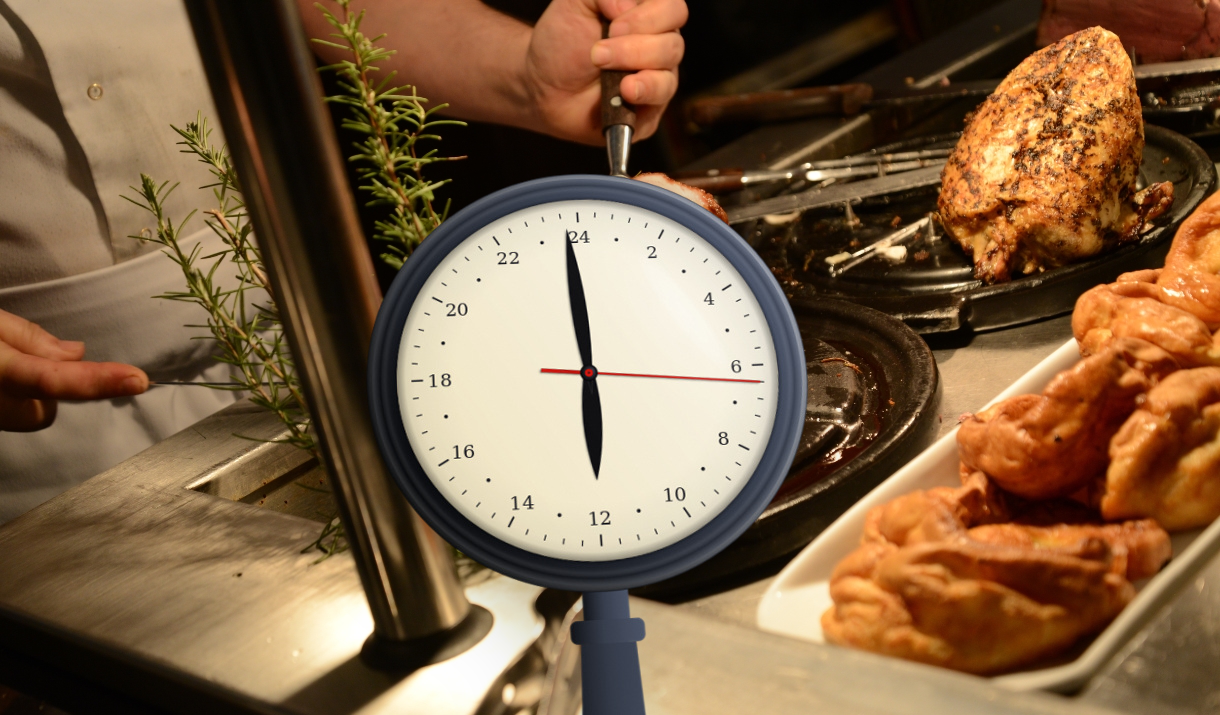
11:59:16
